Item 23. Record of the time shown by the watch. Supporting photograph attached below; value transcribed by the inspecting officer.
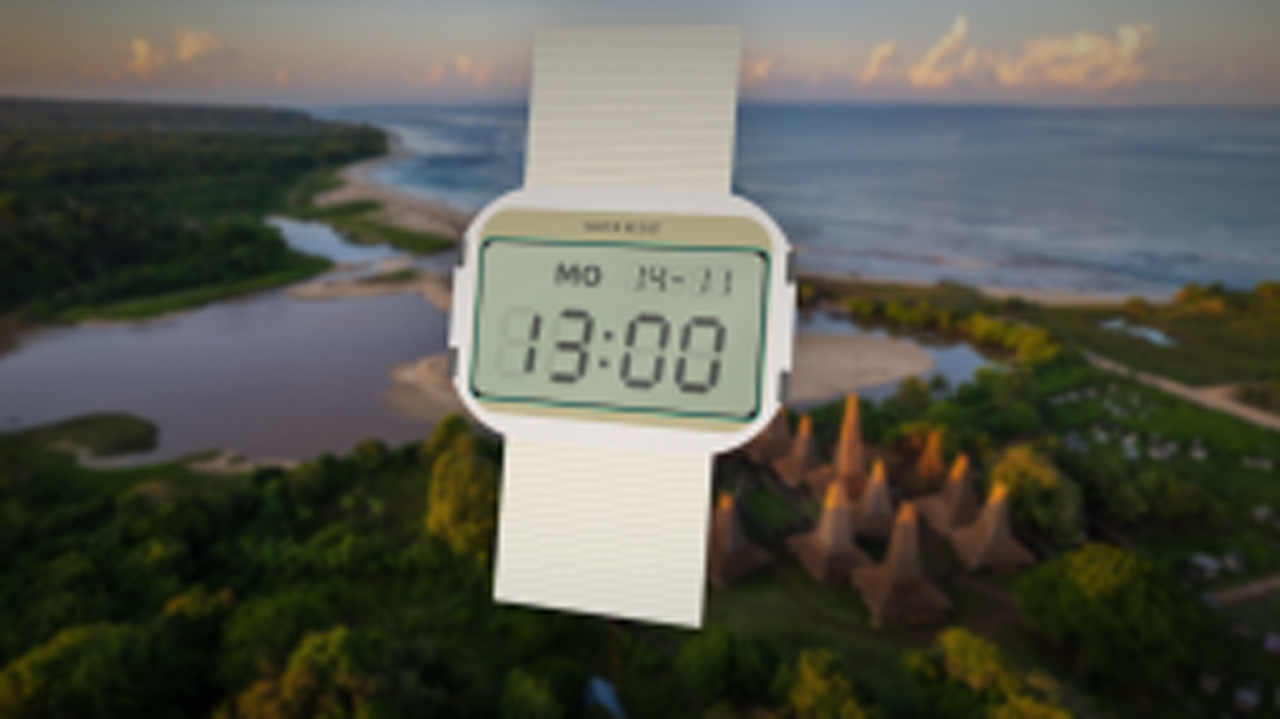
13:00
